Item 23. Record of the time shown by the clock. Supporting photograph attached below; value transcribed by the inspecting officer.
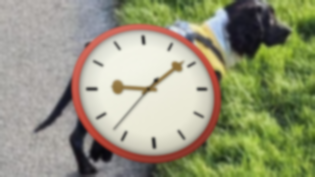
9:08:37
